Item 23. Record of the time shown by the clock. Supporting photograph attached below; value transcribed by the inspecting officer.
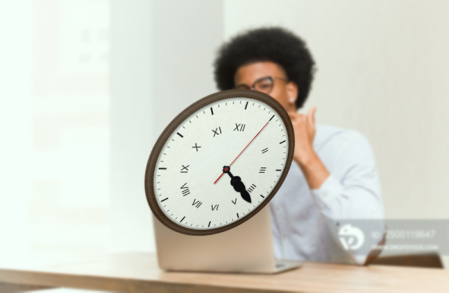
4:22:05
